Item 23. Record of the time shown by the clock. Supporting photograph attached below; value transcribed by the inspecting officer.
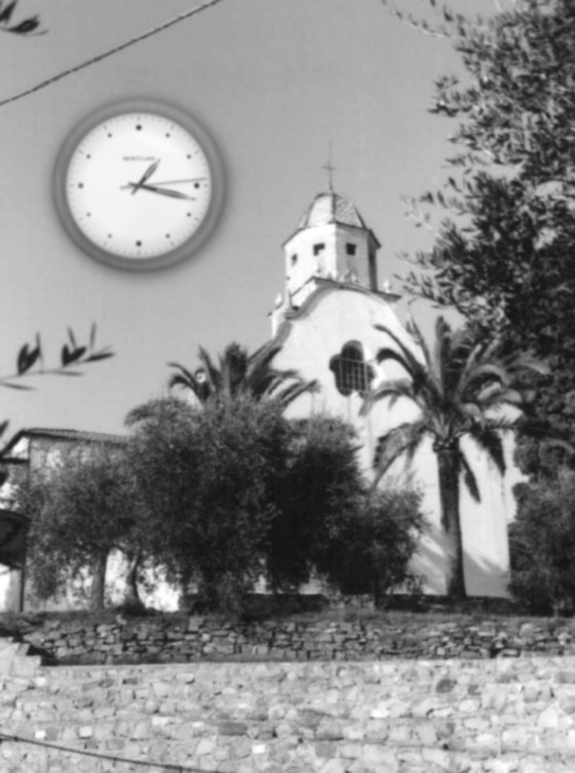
1:17:14
